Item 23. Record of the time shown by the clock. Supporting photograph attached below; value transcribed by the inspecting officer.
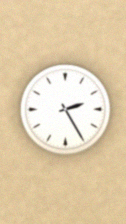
2:25
